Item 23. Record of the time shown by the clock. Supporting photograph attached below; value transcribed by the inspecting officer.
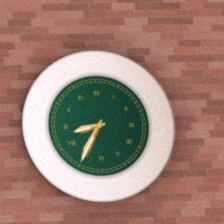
8:35
